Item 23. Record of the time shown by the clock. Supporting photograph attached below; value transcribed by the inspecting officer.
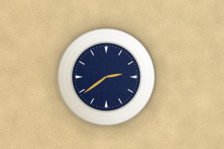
2:39
